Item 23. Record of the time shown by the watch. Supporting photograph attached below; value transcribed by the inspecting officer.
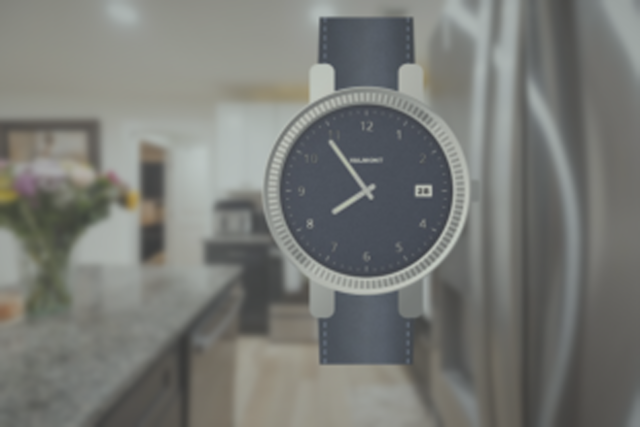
7:54
